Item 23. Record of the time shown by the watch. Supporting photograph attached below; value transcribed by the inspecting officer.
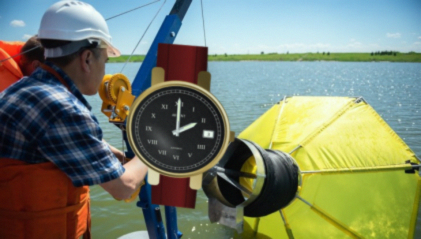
2:00
